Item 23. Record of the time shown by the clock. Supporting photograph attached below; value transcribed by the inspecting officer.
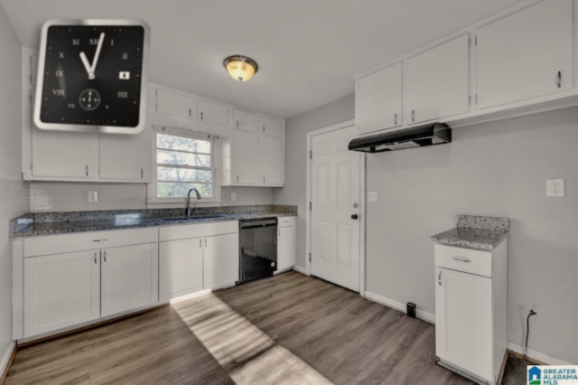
11:02
